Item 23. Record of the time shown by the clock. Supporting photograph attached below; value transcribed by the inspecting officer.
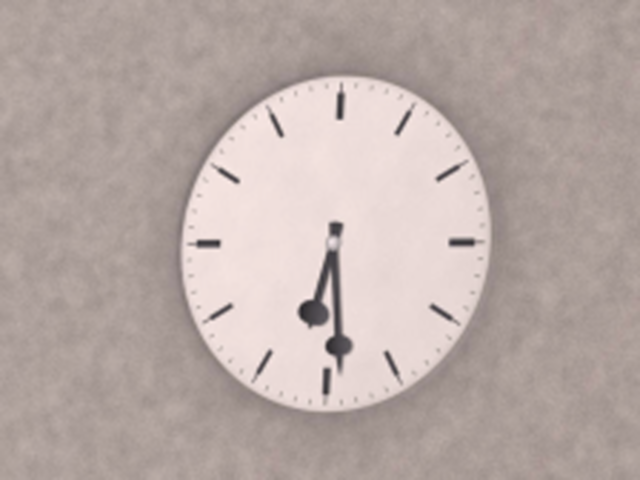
6:29
